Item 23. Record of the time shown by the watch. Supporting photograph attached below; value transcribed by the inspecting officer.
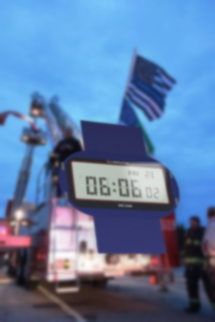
6:06:02
